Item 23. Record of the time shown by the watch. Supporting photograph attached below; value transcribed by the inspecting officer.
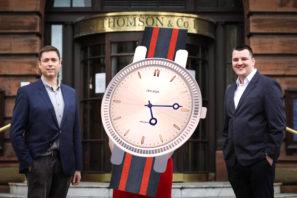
5:14
